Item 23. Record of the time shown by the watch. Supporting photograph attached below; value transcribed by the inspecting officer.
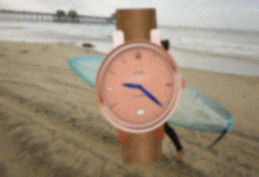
9:22
